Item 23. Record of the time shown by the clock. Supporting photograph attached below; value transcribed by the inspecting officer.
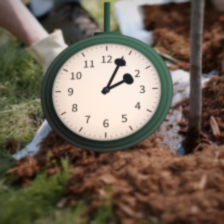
2:04
